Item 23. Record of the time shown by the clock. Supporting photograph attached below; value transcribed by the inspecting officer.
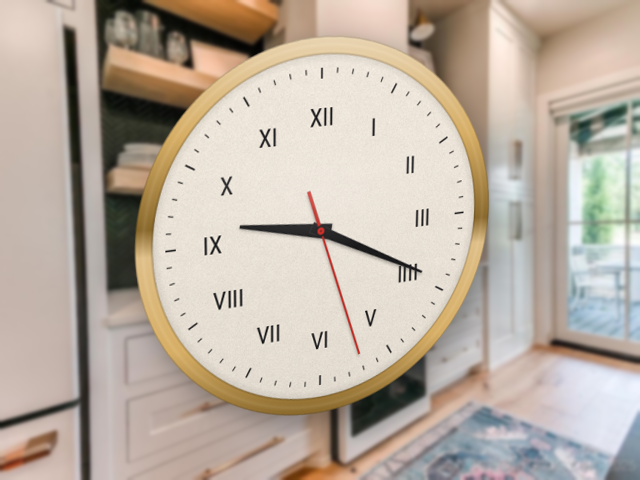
9:19:27
